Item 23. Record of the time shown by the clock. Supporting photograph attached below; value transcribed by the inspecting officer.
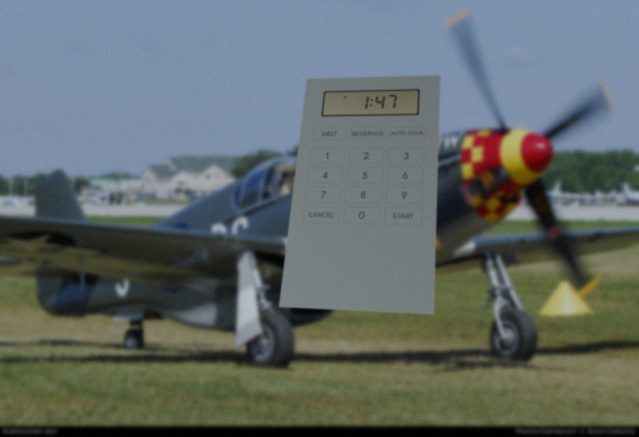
1:47
